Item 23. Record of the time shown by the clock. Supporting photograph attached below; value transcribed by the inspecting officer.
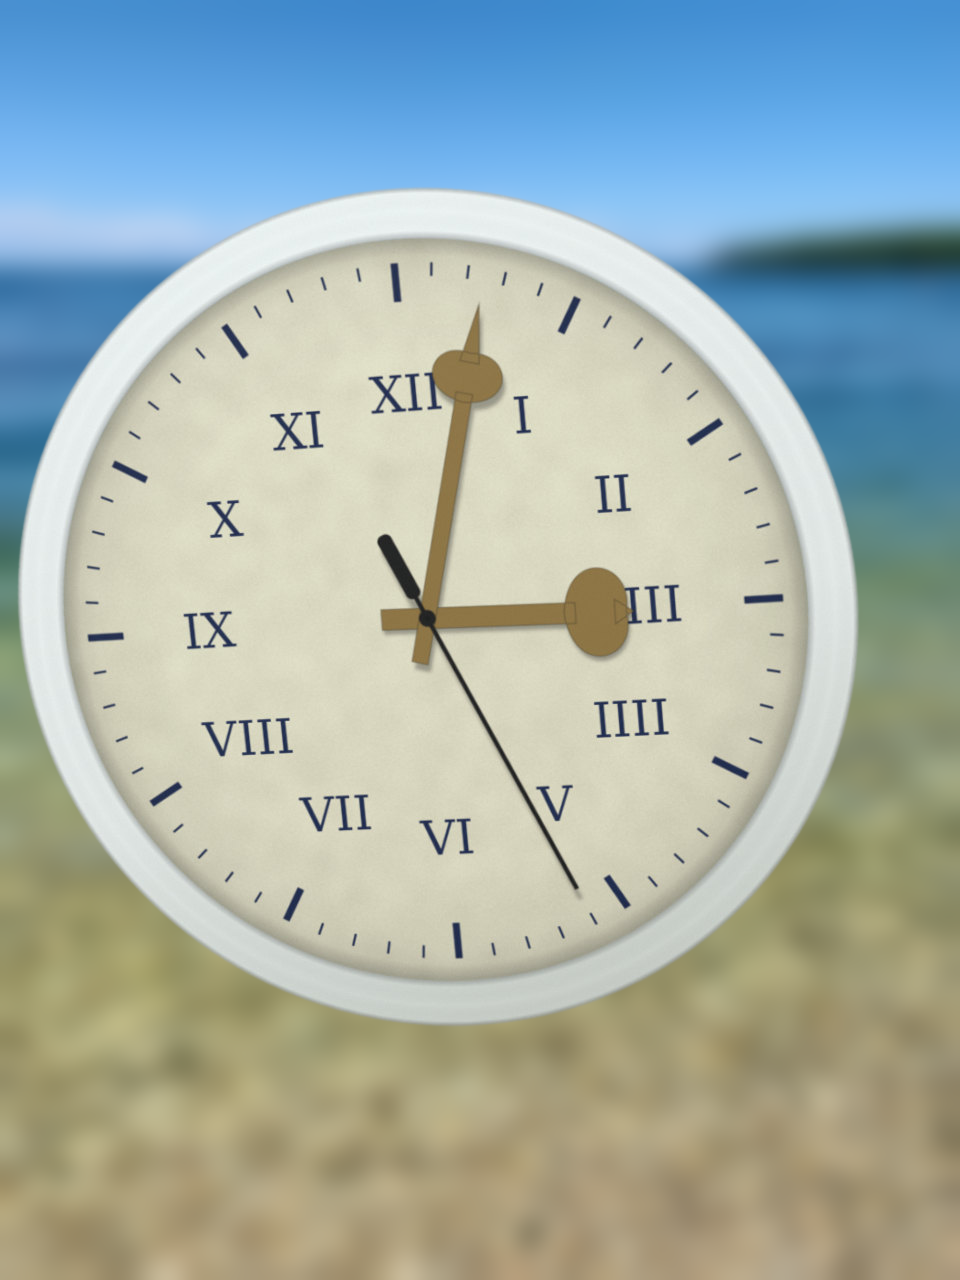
3:02:26
